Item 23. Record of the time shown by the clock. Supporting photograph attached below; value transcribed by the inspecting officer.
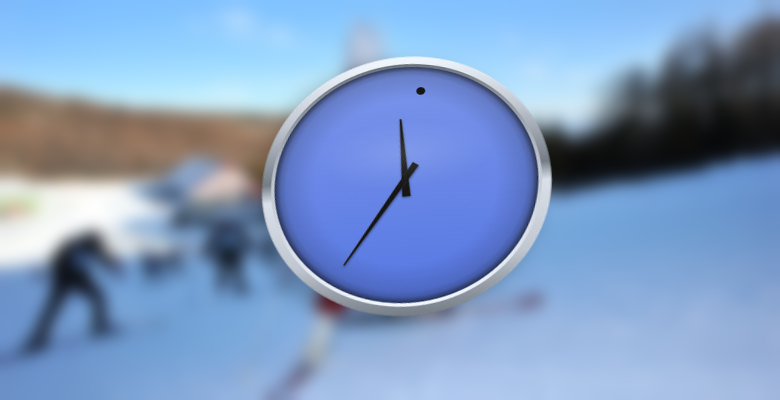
11:34
